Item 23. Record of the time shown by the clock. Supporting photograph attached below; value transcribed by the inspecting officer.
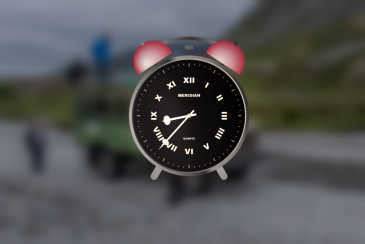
8:37
